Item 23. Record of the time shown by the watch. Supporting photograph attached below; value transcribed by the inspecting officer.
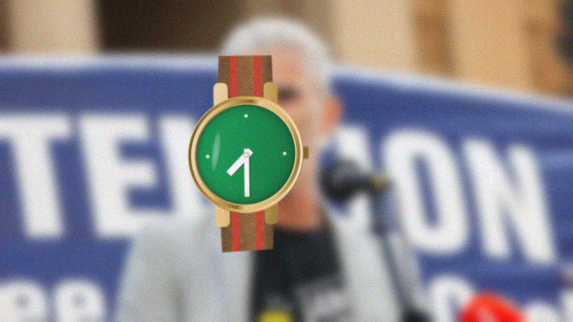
7:30
